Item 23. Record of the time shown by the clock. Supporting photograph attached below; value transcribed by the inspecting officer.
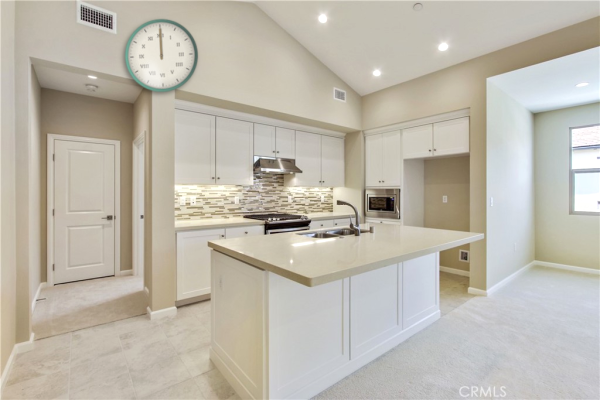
12:00
